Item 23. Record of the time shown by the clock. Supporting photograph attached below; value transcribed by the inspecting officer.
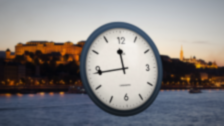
11:44
